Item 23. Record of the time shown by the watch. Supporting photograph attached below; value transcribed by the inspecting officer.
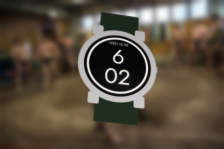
6:02
